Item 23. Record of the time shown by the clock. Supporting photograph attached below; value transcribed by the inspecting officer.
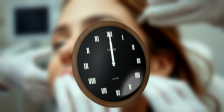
12:00
